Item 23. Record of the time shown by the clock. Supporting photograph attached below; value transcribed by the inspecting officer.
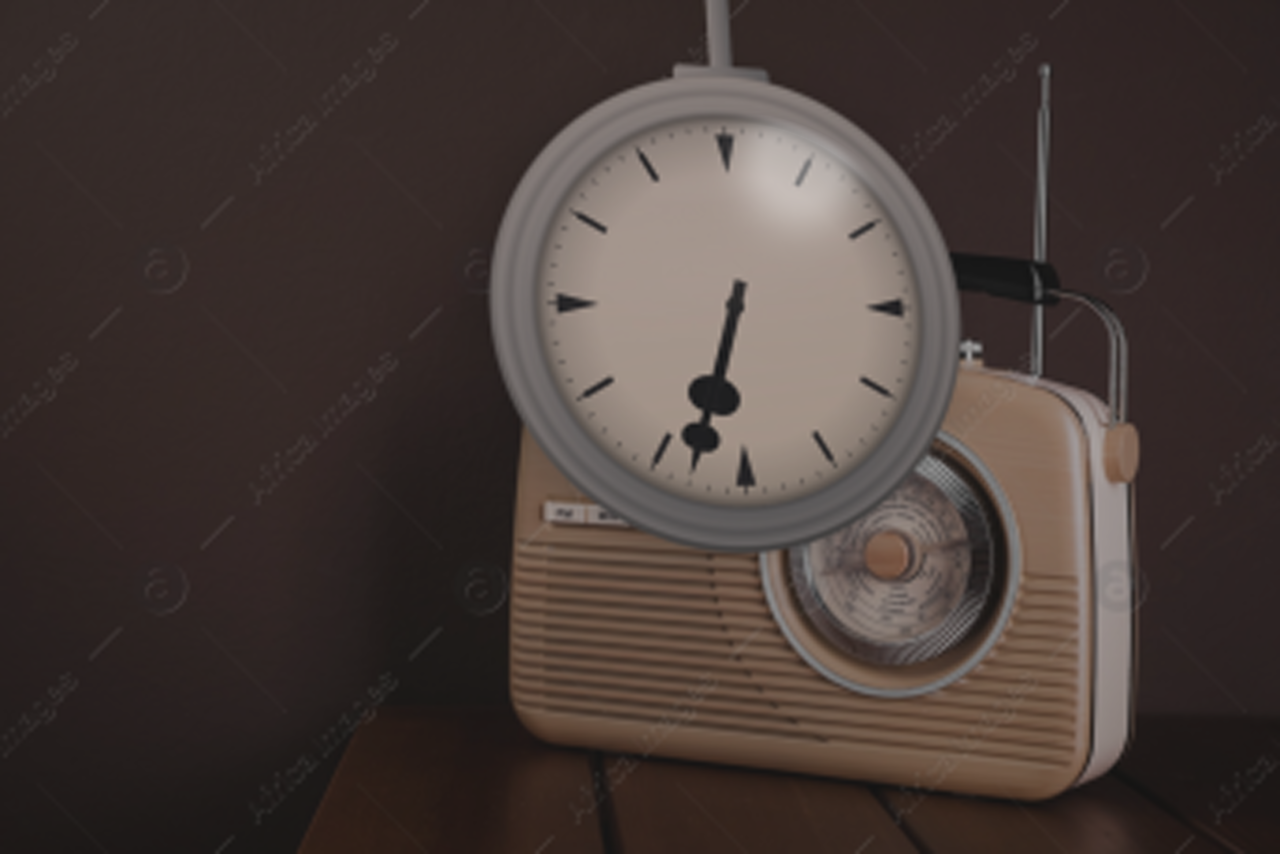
6:33
